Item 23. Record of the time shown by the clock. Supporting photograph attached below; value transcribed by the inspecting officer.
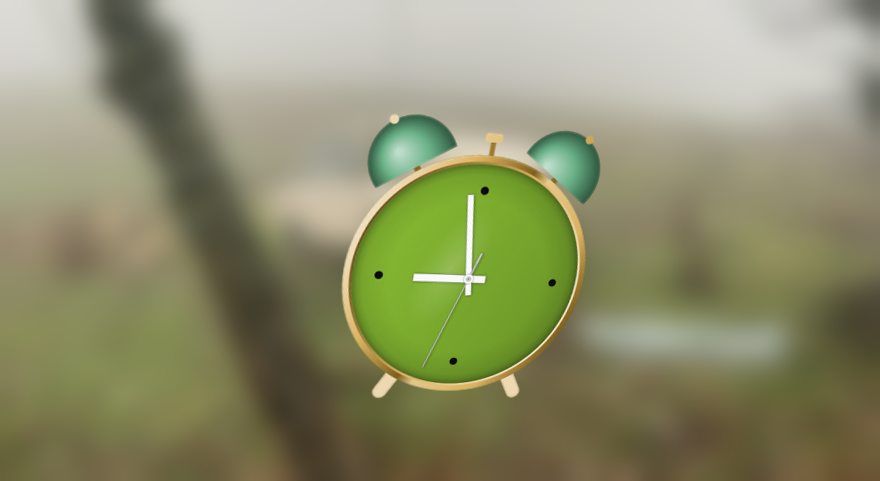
8:58:33
